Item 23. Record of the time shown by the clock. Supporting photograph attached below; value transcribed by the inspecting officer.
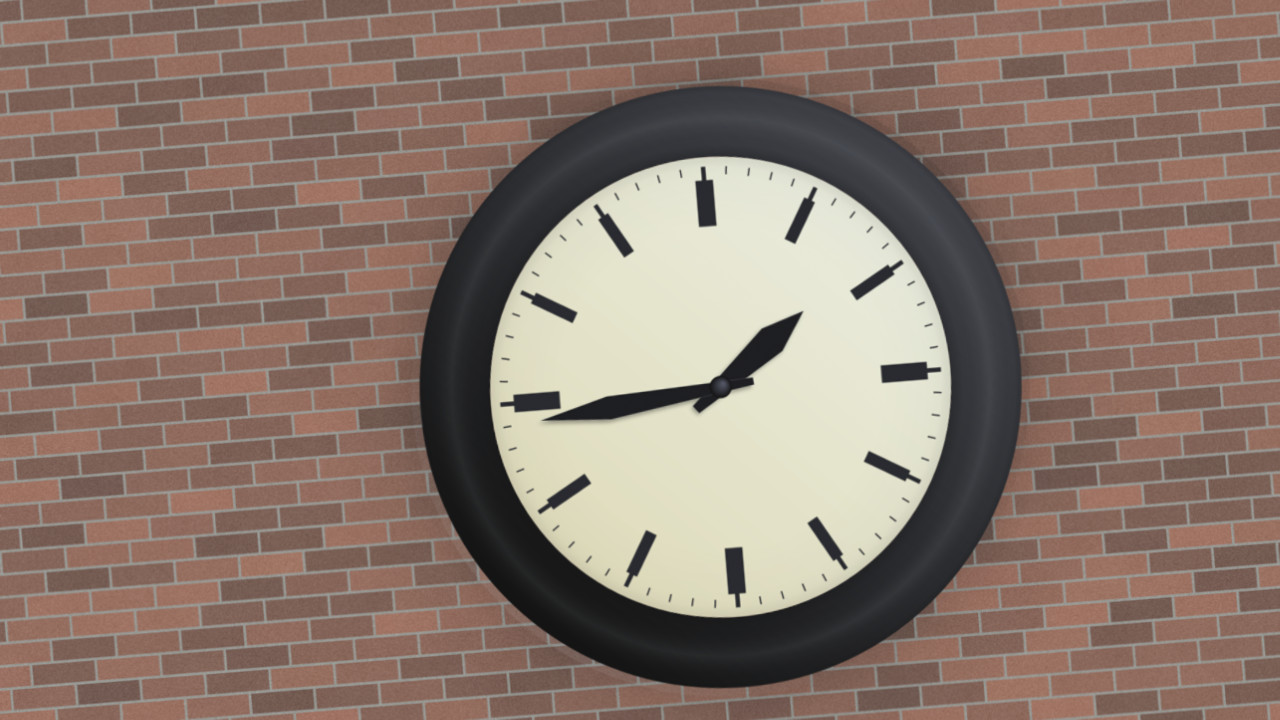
1:44
